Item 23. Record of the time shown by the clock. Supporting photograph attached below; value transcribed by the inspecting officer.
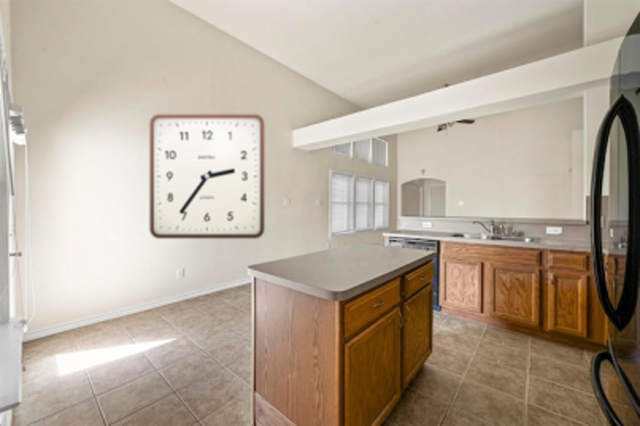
2:36
